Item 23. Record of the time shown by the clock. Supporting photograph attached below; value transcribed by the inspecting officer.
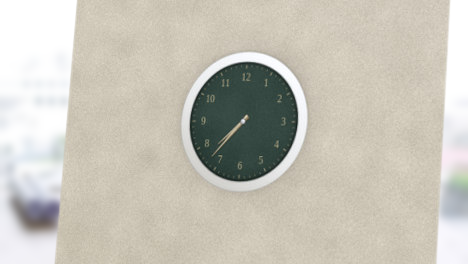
7:37
